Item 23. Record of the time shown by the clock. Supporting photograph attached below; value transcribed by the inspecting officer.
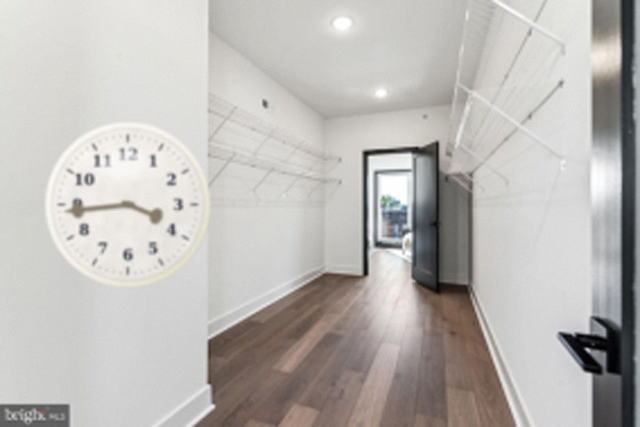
3:44
